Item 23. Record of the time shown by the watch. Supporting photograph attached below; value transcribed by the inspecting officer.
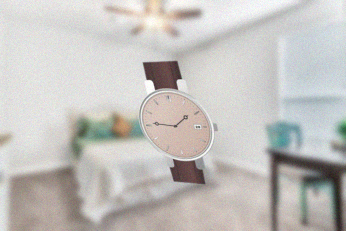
1:46
